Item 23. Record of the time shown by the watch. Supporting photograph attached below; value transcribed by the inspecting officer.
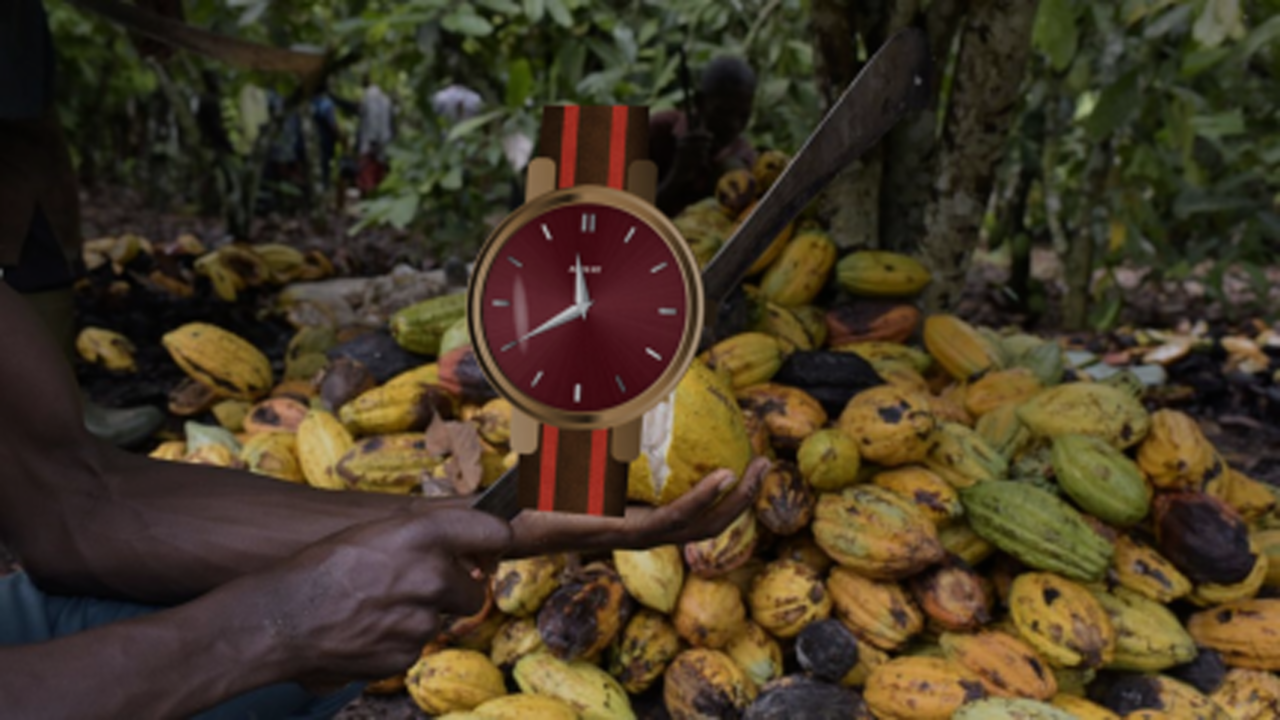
11:40
